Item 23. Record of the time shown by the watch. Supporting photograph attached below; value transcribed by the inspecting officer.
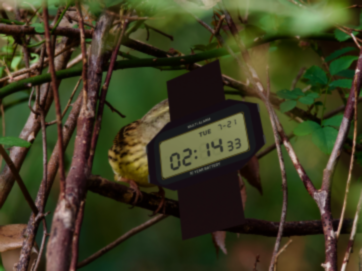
2:14:33
